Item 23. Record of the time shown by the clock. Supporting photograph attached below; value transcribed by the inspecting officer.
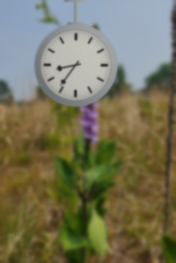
8:36
